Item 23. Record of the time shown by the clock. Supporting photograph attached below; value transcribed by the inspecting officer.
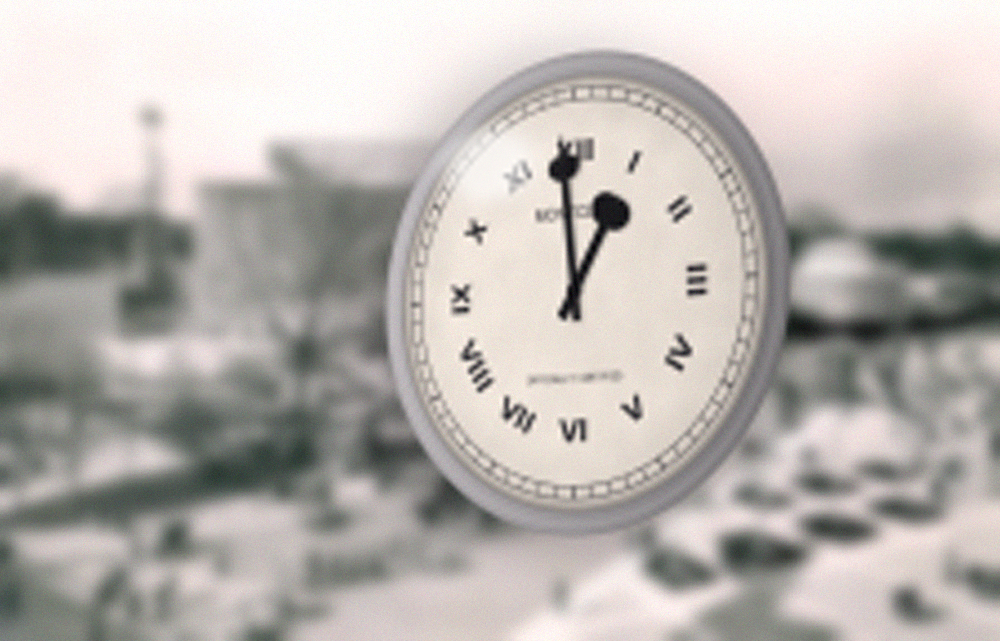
12:59
